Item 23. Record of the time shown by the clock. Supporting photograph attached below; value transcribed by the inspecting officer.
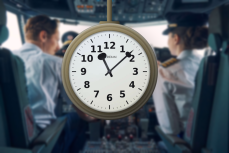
11:08
